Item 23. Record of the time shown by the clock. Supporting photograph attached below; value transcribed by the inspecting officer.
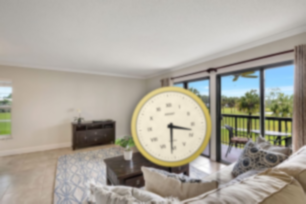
3:31
